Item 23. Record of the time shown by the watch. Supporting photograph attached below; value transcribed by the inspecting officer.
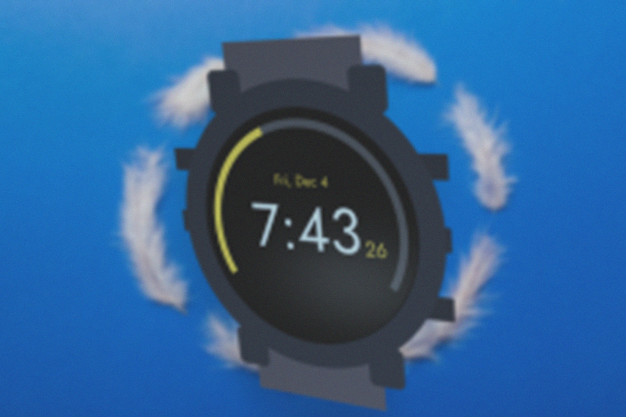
7:43
